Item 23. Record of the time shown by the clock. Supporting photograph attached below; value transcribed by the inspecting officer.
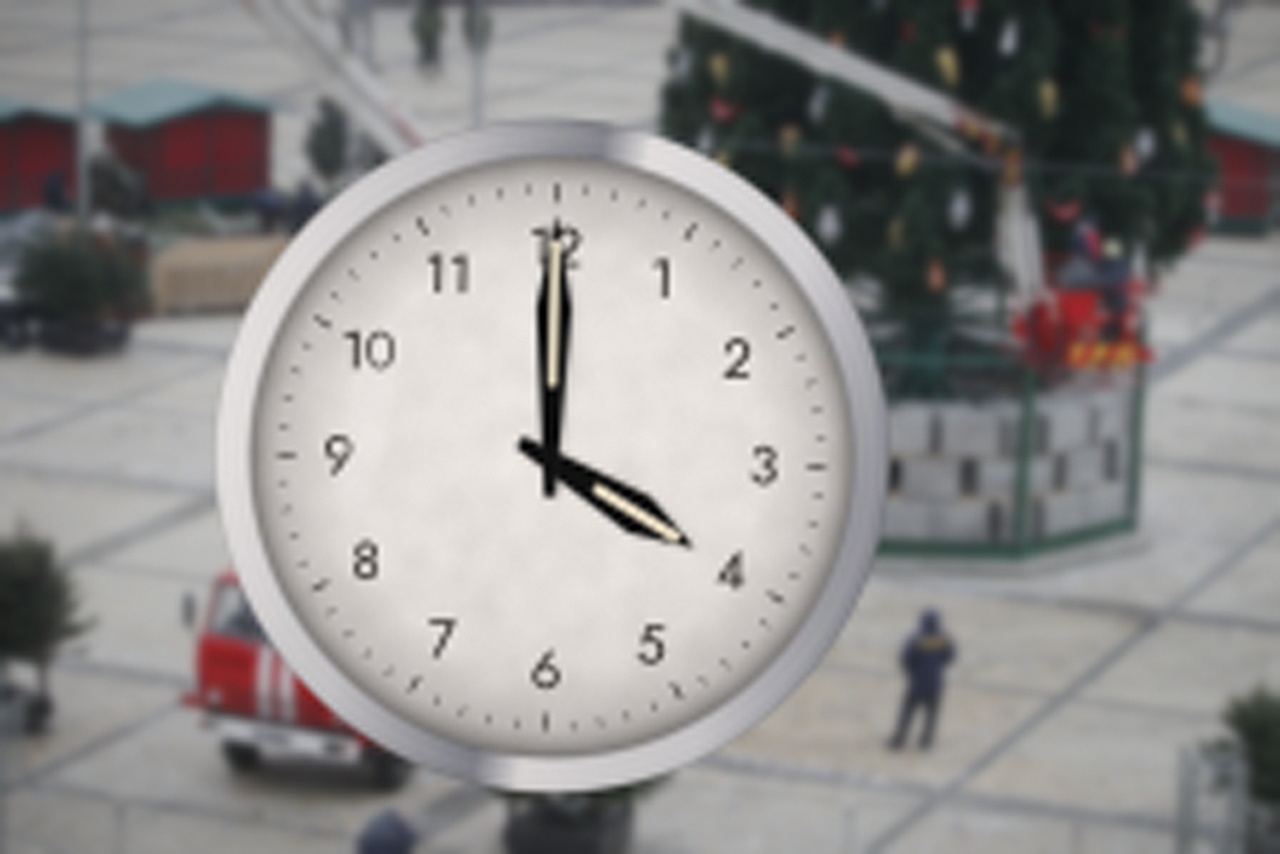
4:00
